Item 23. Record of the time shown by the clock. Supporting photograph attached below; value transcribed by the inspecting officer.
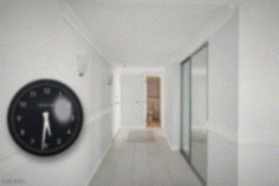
5:31
